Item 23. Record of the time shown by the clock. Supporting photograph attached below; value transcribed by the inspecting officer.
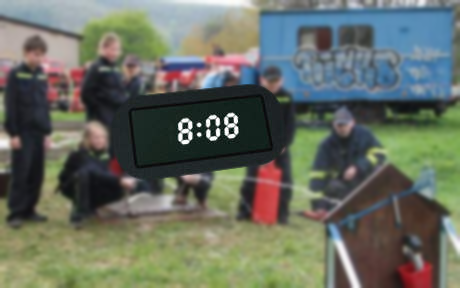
8:08
